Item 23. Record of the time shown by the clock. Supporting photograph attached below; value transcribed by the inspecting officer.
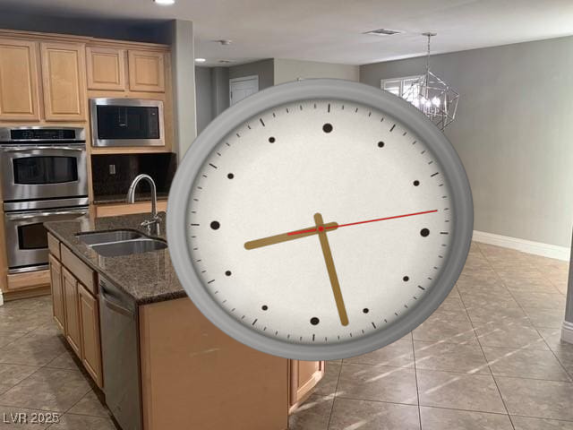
8:27:13
